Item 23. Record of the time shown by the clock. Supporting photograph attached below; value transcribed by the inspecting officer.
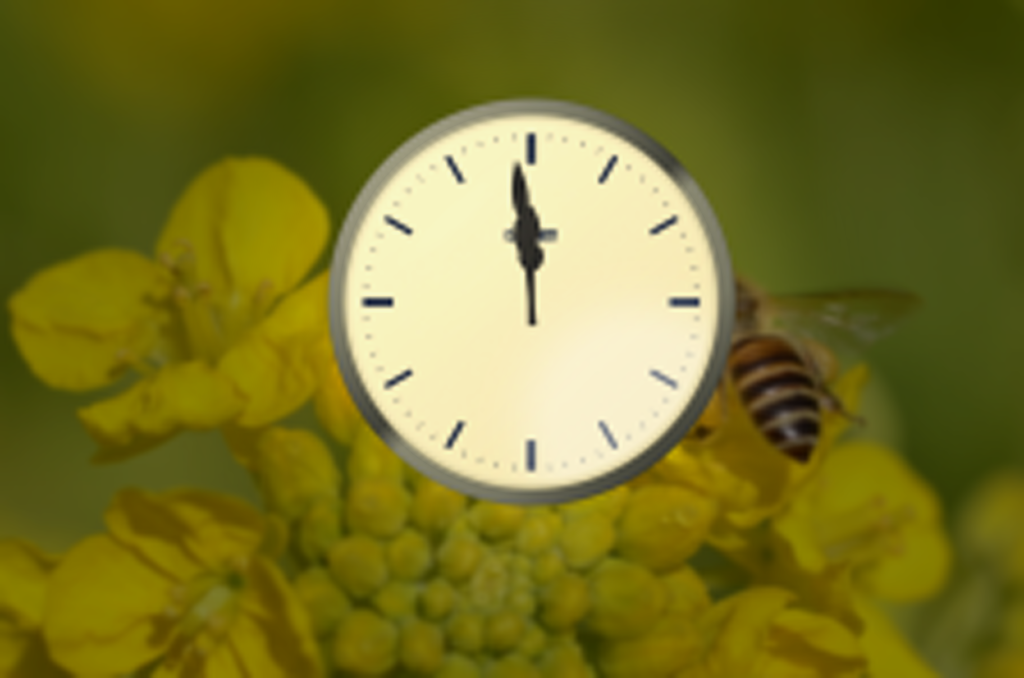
11:59
